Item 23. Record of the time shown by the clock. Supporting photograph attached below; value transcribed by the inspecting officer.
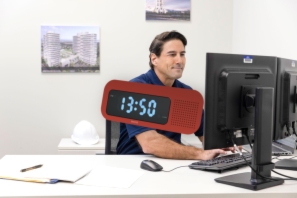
13:50
